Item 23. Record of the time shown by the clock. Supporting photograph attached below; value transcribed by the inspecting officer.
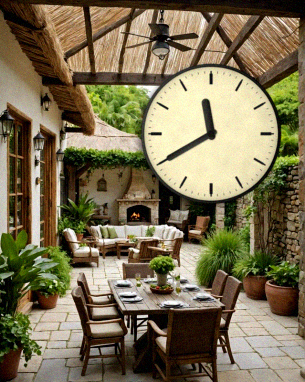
11:40
